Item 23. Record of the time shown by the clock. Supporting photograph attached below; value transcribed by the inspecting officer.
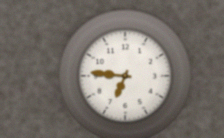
6:46
